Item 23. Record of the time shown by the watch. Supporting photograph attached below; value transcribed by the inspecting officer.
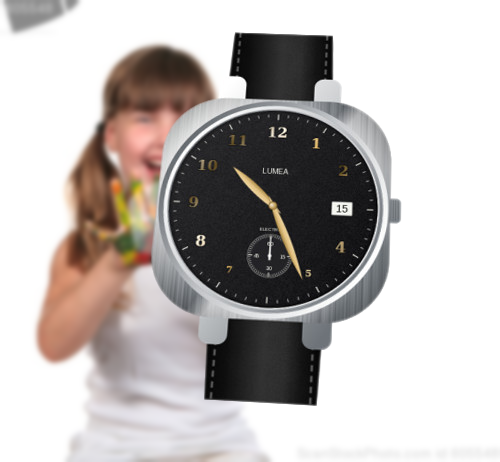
10:26
